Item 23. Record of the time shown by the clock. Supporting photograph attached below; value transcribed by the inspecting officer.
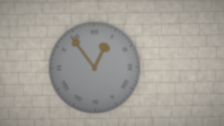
12:54
